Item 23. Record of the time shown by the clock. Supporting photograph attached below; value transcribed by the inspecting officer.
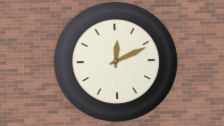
12:11
